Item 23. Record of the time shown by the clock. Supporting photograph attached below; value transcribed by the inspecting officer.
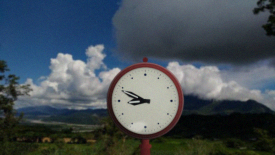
8:49
